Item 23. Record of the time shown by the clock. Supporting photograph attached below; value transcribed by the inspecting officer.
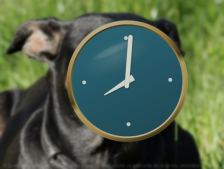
8:01
